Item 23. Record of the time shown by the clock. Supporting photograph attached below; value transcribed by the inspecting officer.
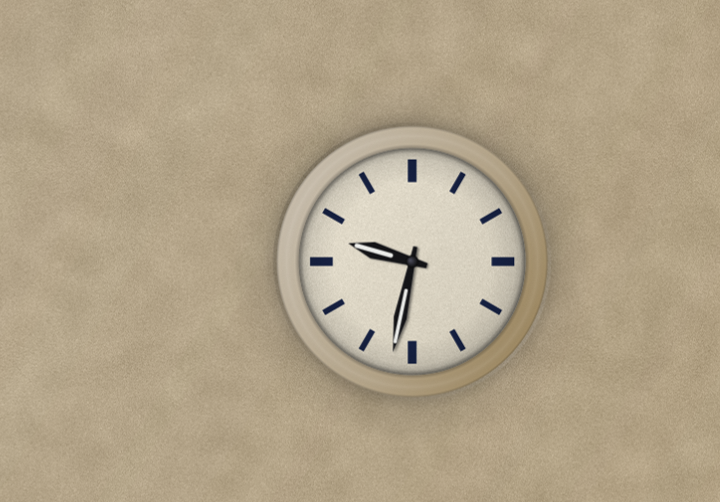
9:32
